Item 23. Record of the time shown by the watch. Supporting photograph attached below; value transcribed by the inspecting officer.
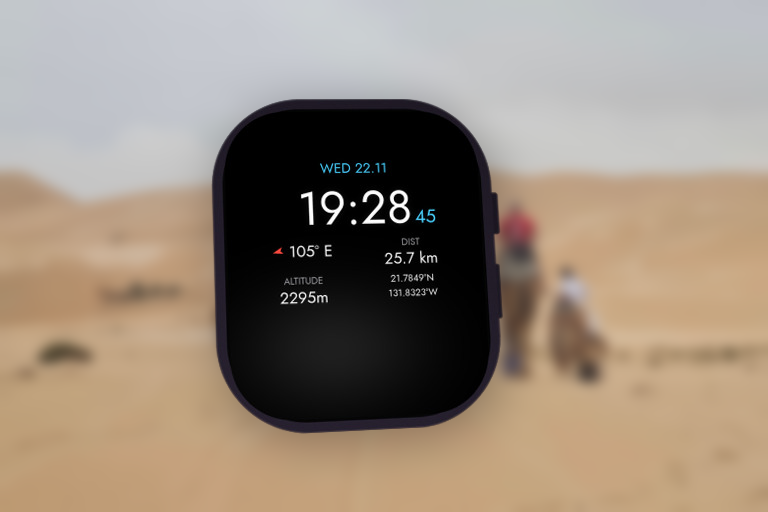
19:28:45
